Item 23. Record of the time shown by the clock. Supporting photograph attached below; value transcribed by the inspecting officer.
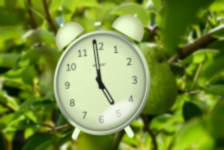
4:59
